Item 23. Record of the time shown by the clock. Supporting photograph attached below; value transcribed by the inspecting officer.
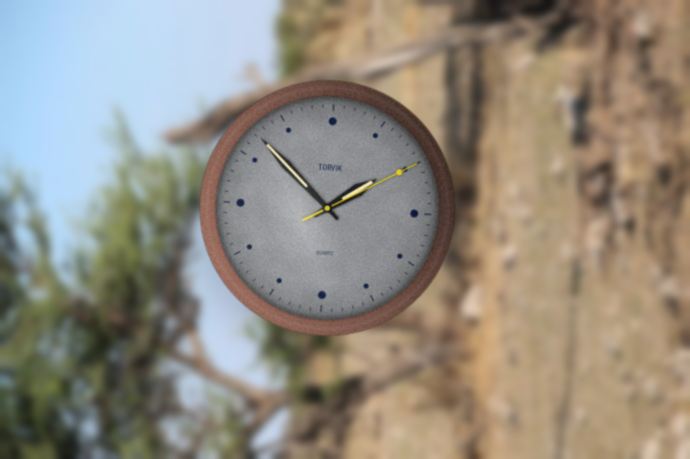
1:52:10
